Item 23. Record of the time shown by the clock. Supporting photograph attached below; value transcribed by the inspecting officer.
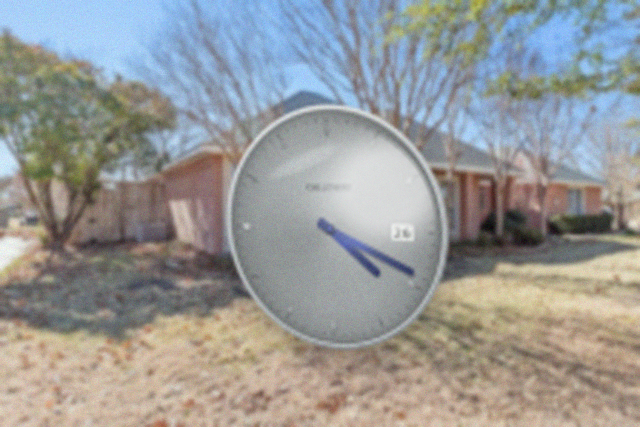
4:19
